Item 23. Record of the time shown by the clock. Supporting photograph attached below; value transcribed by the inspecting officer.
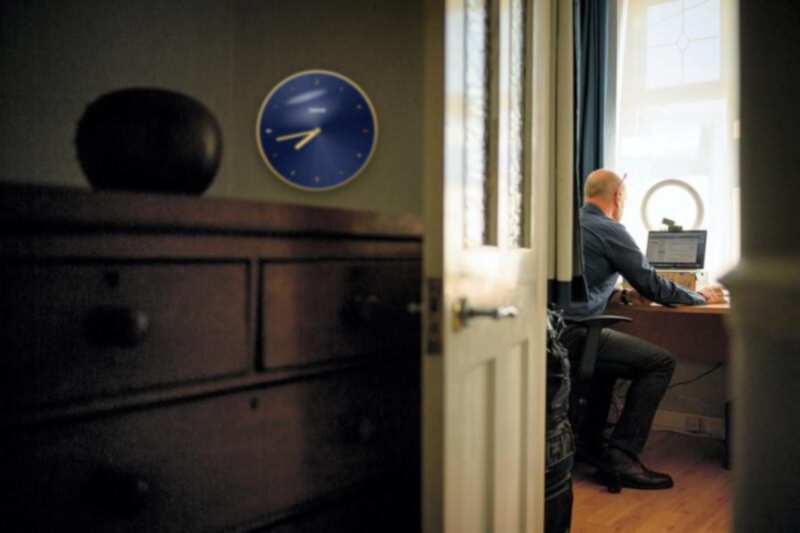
7:43
